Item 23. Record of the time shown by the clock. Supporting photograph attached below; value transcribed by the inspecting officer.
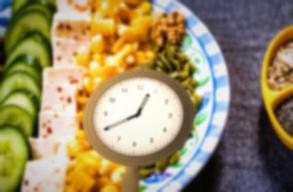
12:40
